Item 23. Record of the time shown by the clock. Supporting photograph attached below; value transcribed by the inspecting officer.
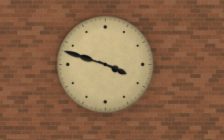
3:48
